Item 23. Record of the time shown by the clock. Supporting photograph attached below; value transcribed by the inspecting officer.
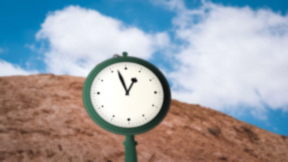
12:57
